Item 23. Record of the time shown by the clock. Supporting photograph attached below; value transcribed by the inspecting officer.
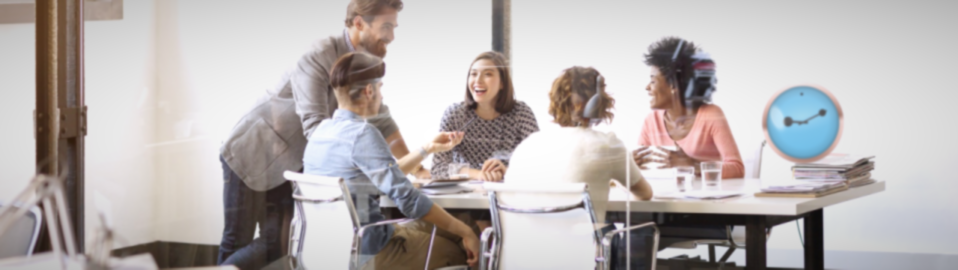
9:11
